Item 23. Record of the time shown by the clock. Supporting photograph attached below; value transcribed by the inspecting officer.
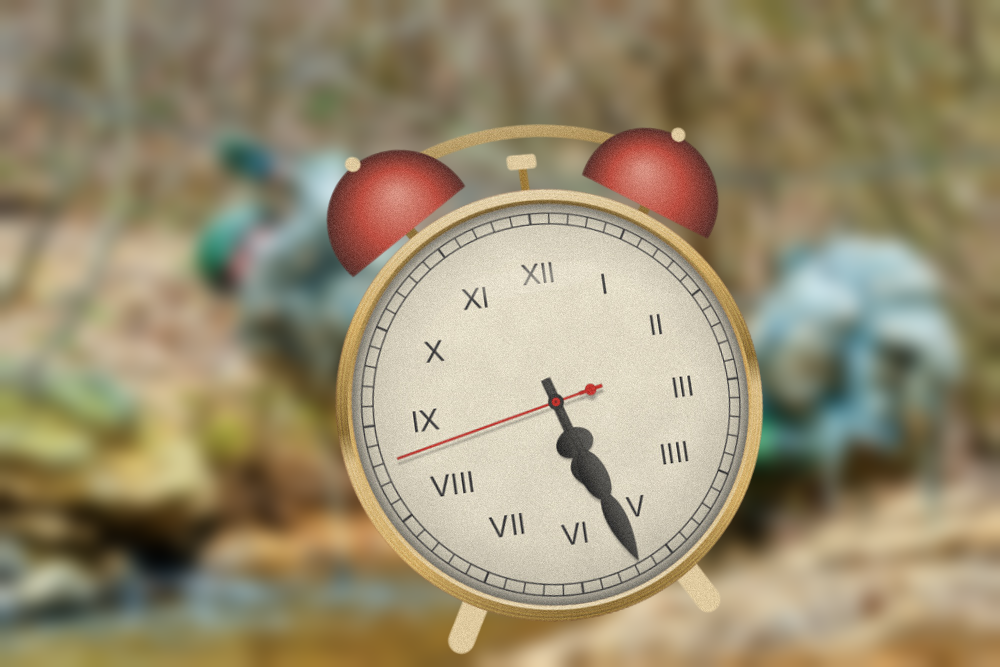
5:26:43
